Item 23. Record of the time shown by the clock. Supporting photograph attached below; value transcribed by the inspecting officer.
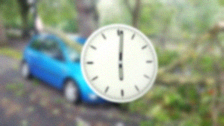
6:01
